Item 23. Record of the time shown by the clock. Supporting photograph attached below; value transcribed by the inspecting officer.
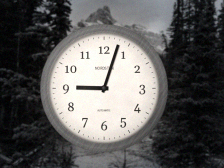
9:03
